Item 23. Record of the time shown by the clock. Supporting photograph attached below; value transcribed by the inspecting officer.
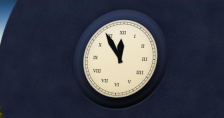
11:54
